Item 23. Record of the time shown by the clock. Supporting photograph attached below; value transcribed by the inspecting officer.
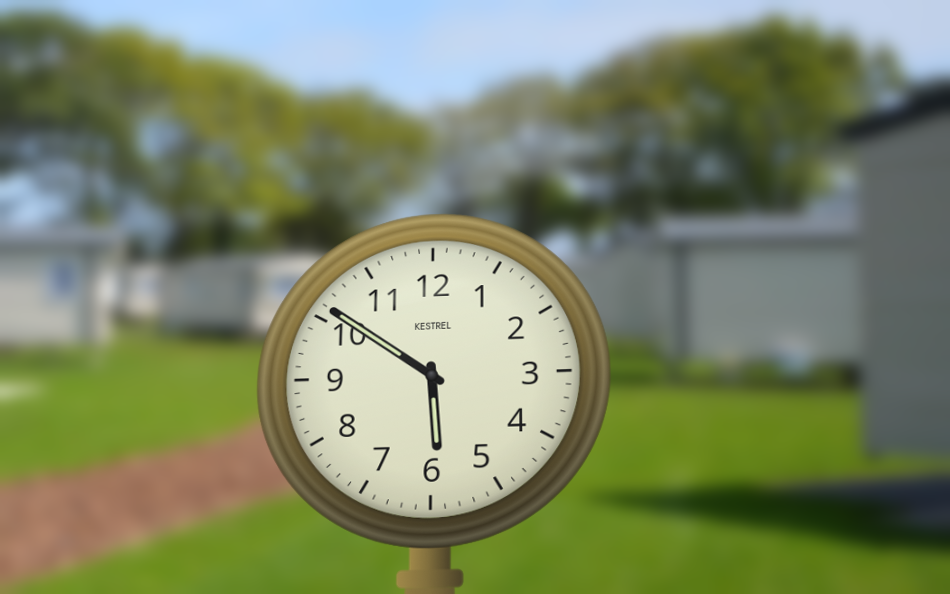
5:51
